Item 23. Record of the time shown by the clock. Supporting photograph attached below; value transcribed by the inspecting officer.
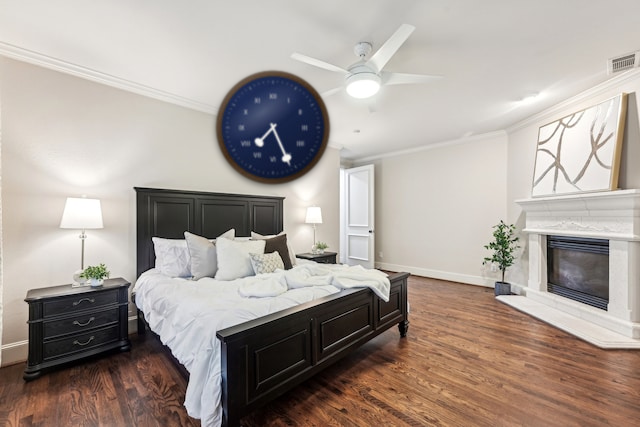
7:26
